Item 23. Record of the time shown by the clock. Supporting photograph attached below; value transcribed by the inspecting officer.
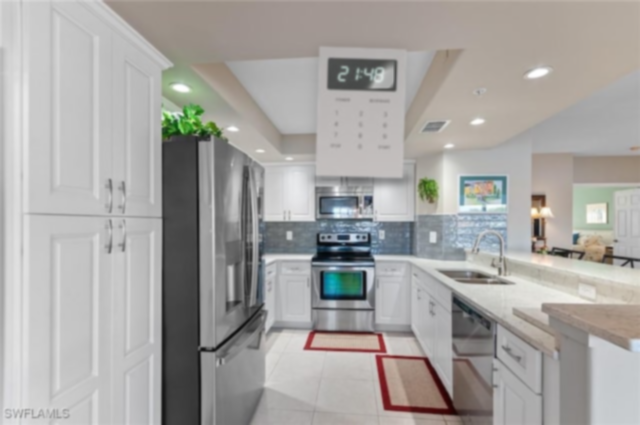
21:48
